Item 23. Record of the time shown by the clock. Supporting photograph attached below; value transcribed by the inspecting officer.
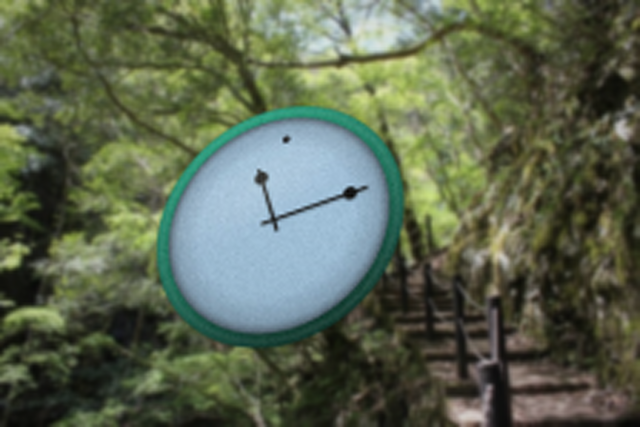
11:12
